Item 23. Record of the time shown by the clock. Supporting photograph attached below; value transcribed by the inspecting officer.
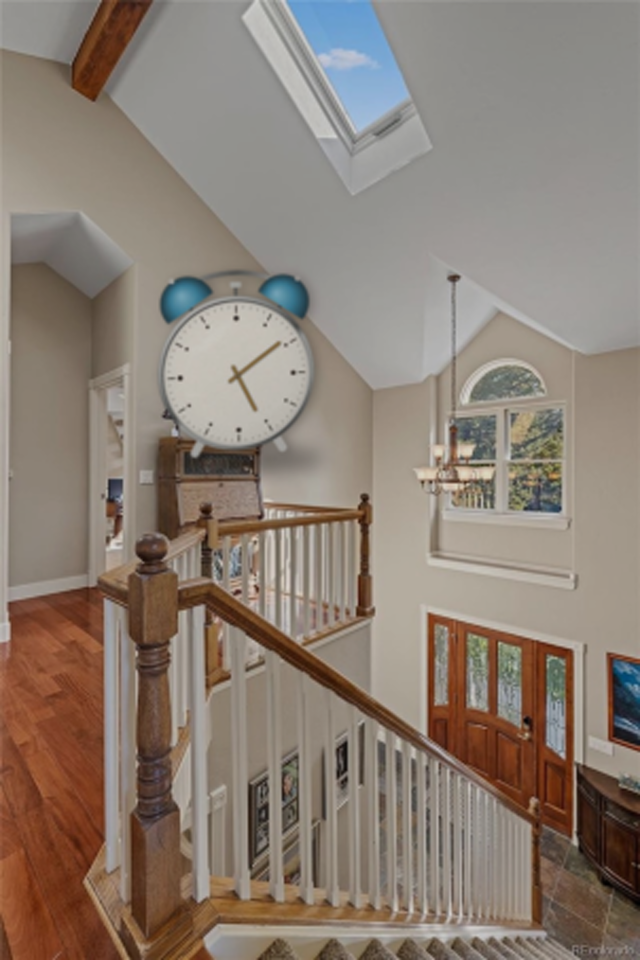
5:09
